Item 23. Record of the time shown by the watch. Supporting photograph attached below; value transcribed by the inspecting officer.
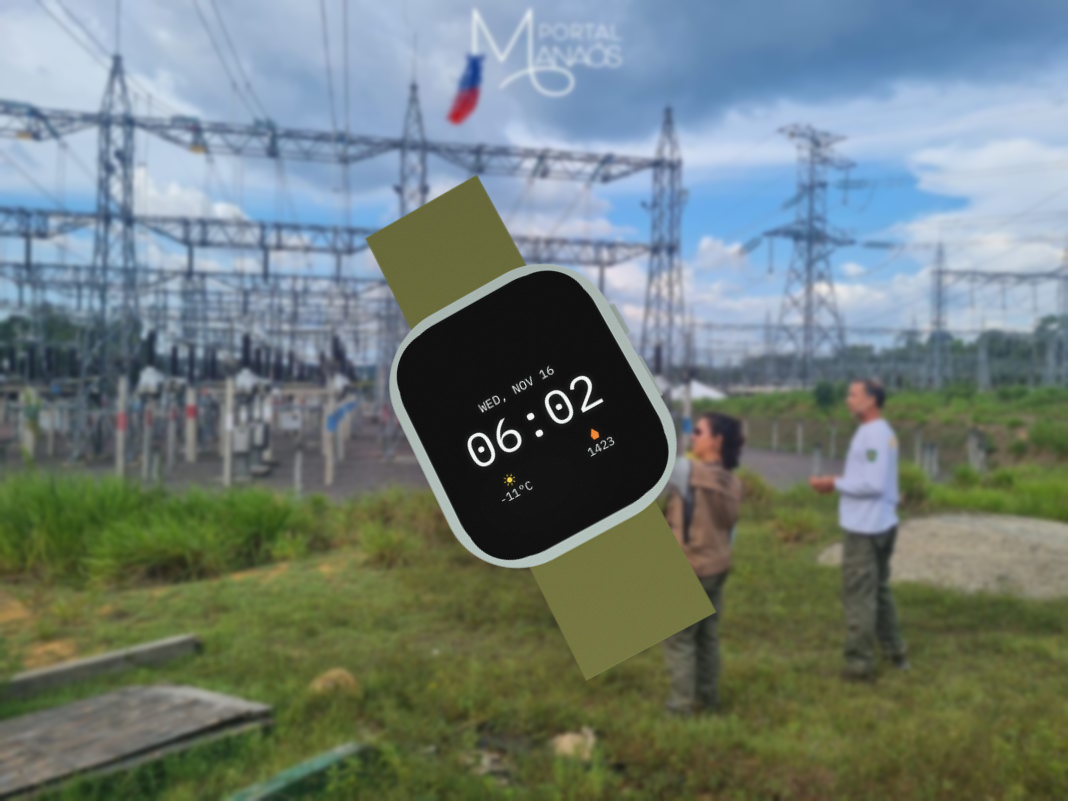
6:02
